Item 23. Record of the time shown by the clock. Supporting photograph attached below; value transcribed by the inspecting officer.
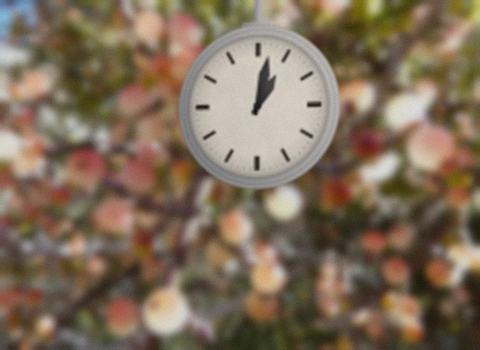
1:02
